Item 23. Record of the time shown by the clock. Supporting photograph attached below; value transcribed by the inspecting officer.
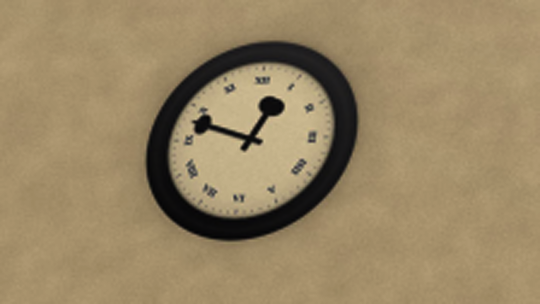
12:48
